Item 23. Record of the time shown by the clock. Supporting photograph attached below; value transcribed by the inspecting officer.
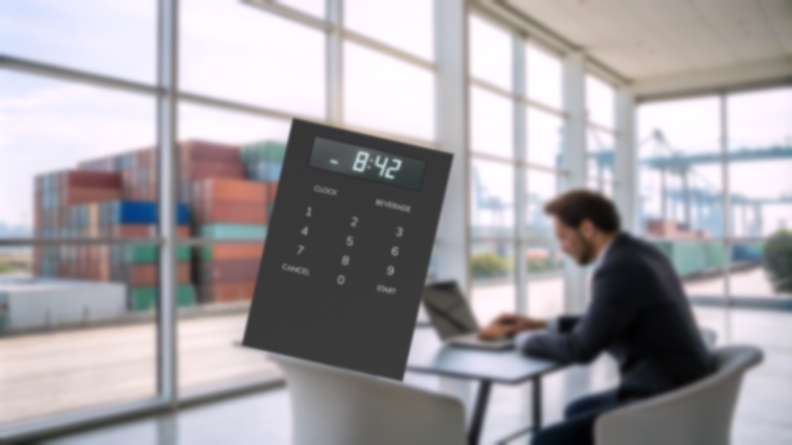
8:42
